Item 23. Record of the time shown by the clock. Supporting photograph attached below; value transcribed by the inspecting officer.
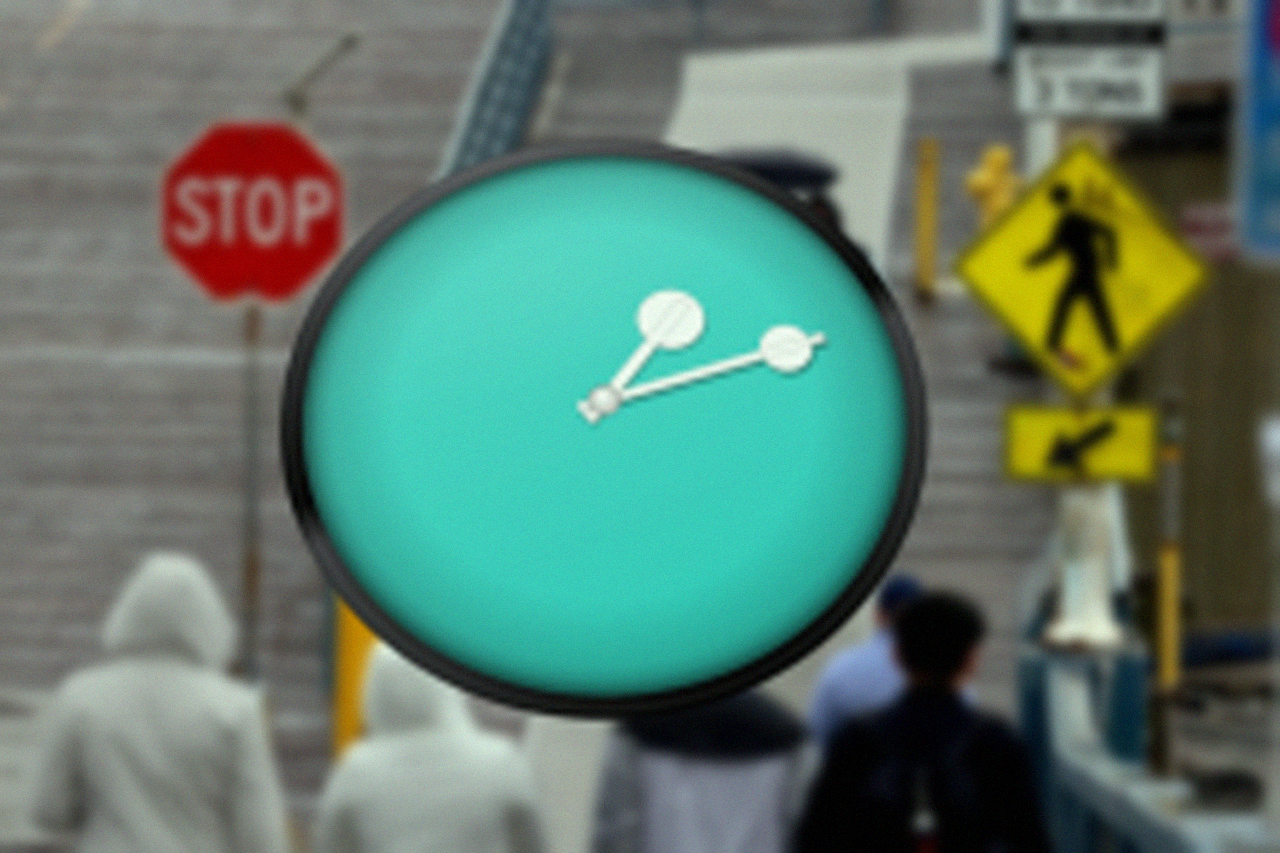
1:12
